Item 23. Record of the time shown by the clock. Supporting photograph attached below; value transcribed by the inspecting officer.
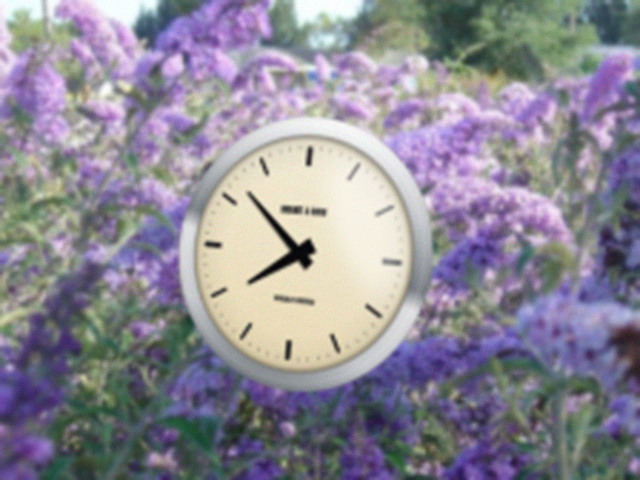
7:52
